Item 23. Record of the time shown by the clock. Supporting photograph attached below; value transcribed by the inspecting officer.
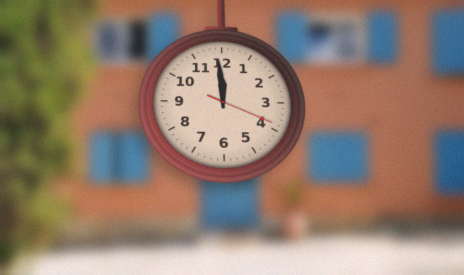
11:59:19
